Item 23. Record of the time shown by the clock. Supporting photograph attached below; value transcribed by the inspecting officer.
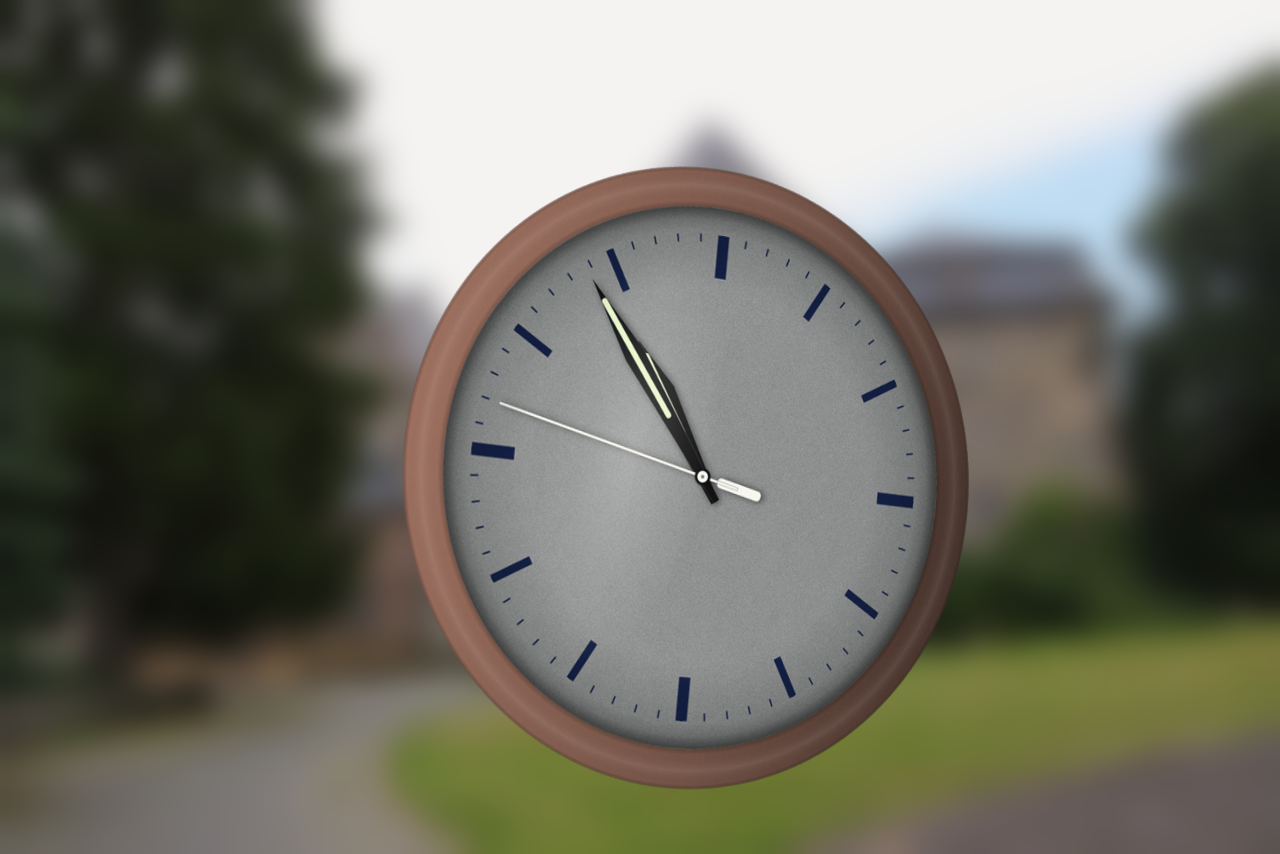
10:53:47
